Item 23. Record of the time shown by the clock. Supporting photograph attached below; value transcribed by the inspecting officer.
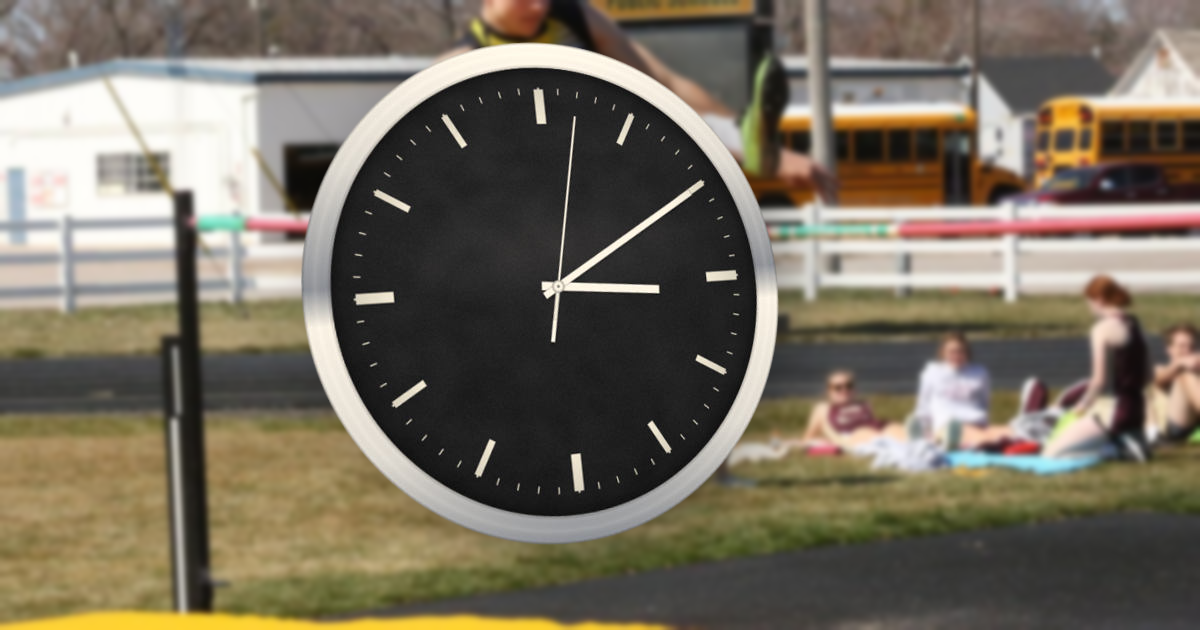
3:10:02
